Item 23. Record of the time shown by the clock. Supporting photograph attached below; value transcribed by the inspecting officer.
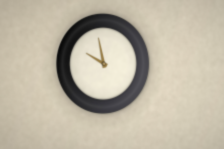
9:58
